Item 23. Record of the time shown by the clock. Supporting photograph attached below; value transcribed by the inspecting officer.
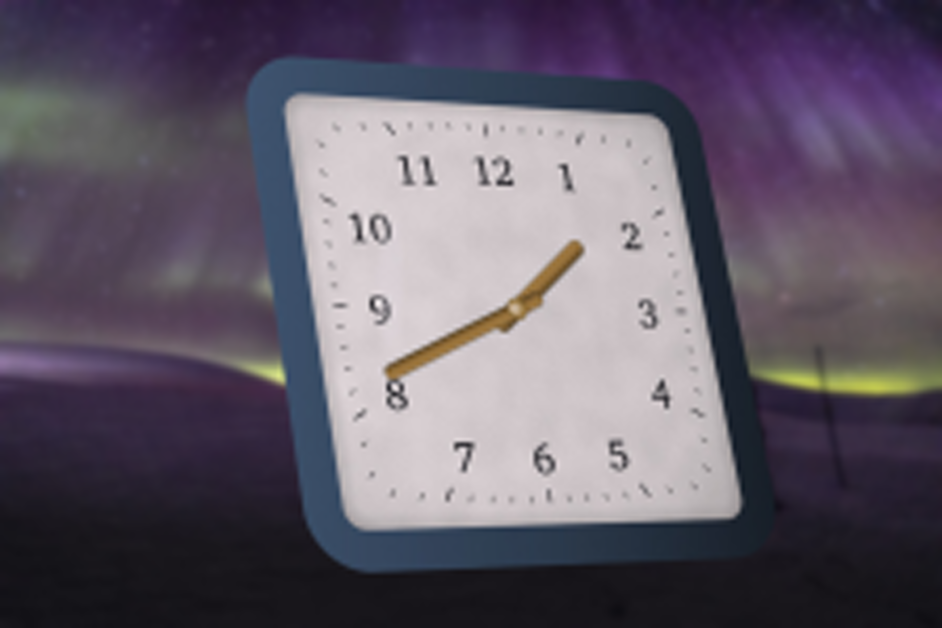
1:41
